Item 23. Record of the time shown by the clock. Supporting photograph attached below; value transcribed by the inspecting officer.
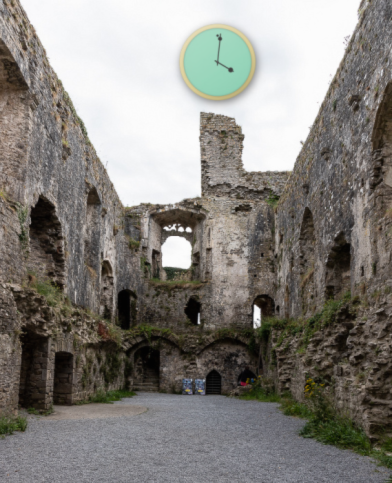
4:01
